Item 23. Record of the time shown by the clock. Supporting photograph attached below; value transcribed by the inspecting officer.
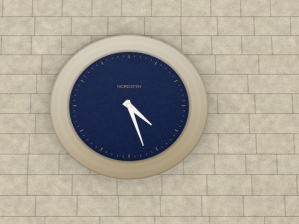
4:27
